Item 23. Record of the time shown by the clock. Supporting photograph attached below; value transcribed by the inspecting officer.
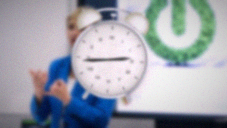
2:44
